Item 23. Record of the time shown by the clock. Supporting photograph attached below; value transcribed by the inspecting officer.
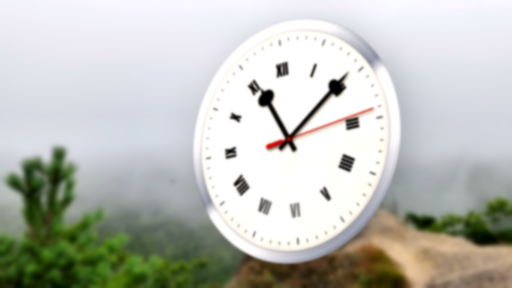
11:09:14
